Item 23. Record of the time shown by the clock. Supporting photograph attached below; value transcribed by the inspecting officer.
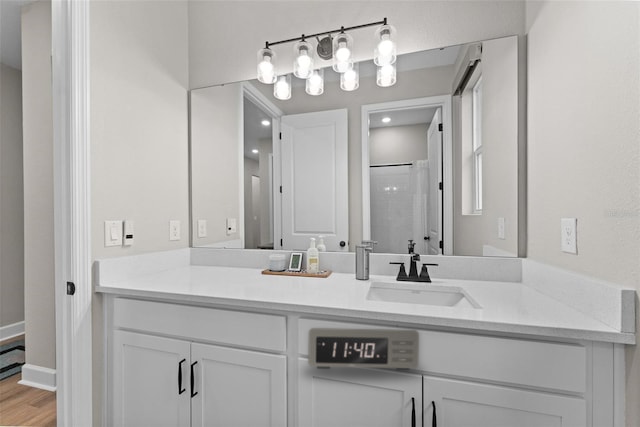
11:40
